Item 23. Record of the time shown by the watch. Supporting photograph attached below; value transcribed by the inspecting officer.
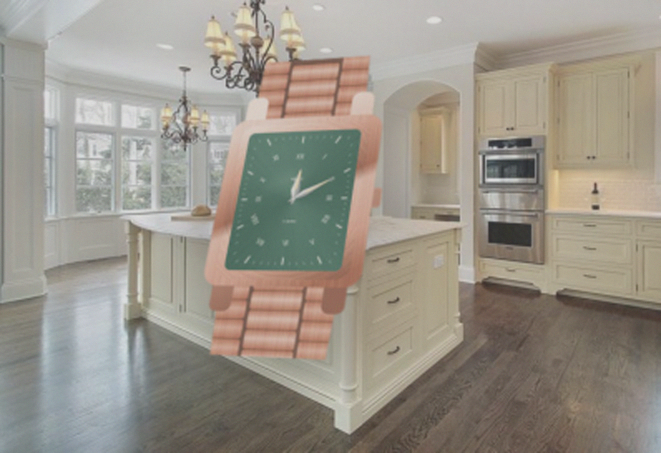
12:10
